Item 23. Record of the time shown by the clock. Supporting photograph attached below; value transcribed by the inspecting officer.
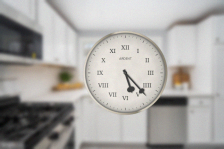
5:23
